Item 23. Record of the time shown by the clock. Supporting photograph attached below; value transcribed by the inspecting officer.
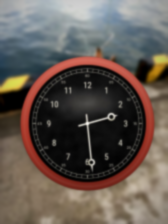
2:29
